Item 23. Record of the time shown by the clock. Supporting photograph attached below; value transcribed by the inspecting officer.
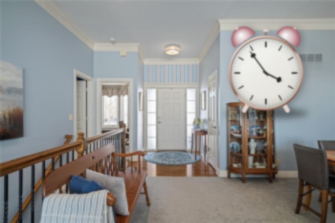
3:54
